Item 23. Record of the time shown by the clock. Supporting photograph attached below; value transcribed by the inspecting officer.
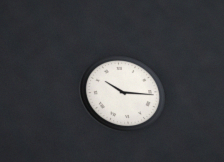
10:16
